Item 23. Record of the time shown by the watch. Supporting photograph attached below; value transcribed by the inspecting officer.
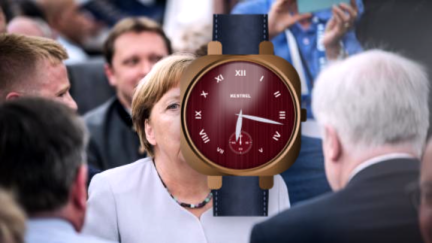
6:17
